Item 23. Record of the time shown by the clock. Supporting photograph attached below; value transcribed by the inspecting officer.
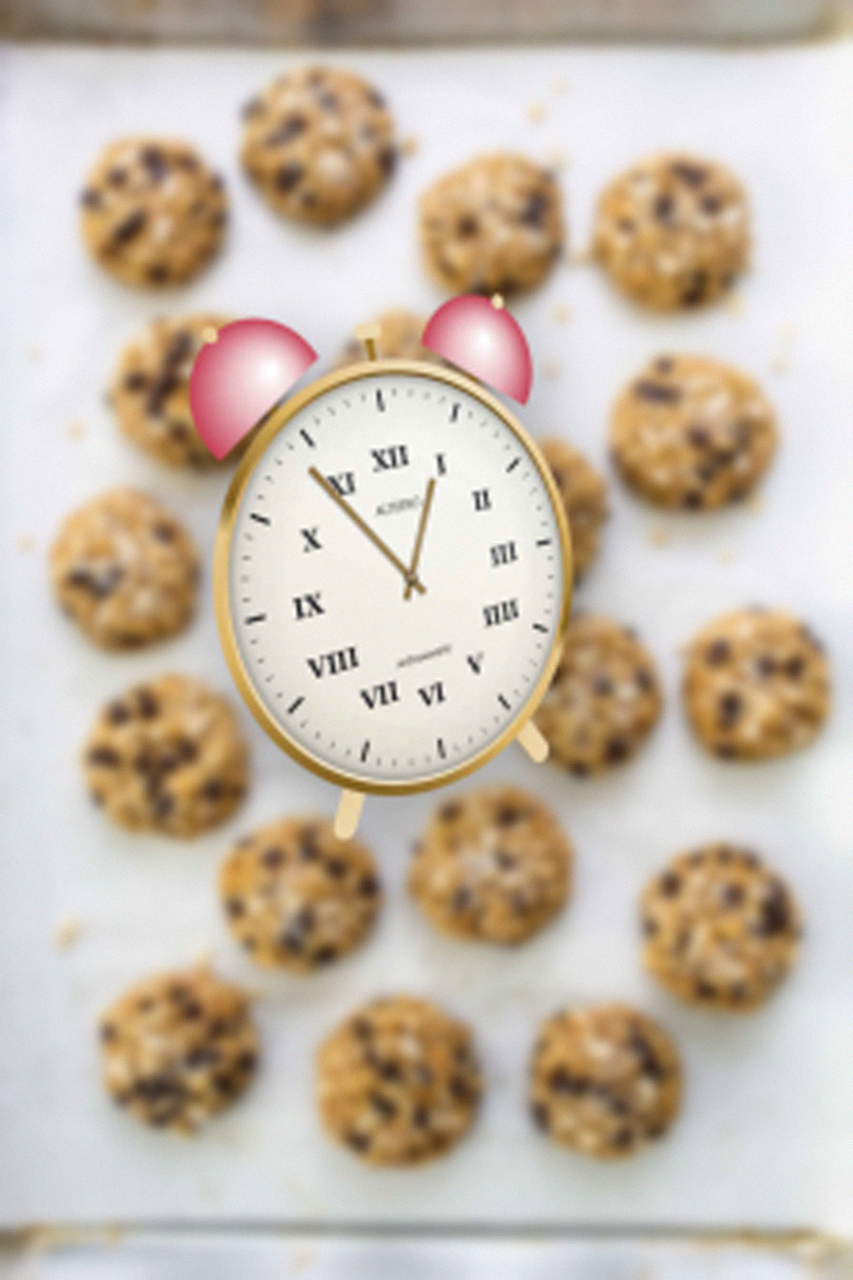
12:54
